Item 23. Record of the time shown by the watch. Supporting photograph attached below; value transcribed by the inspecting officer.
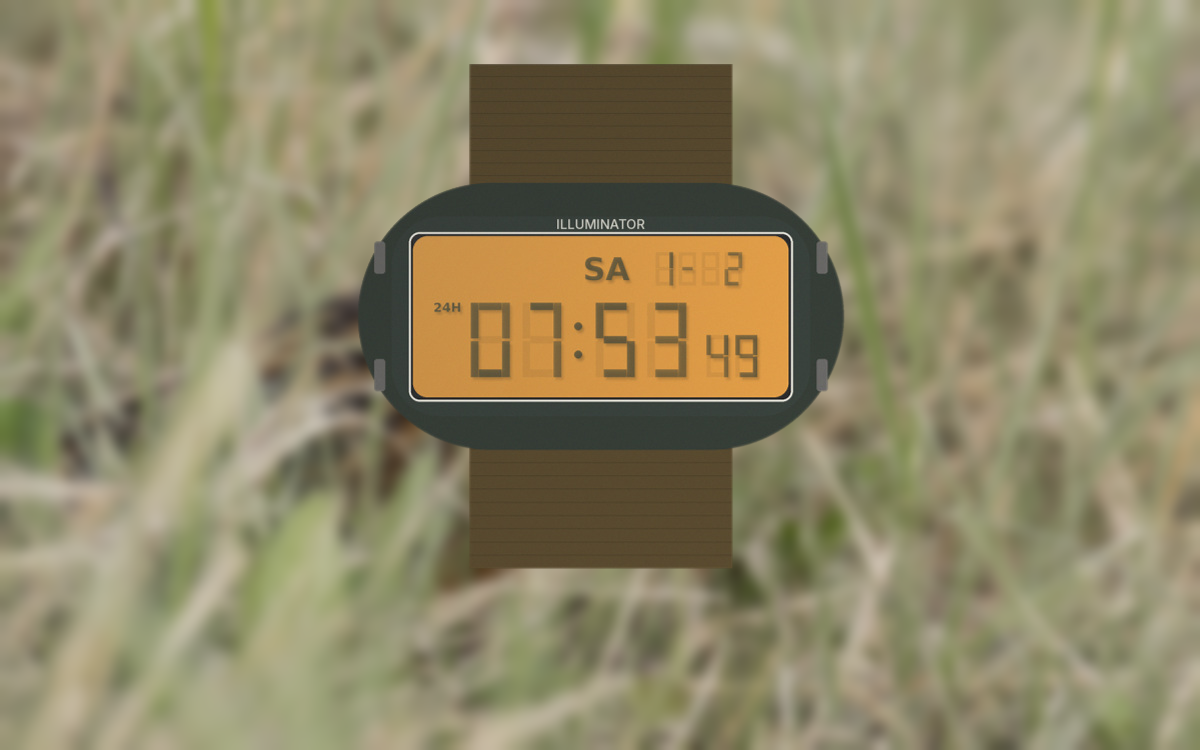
7:53:49
